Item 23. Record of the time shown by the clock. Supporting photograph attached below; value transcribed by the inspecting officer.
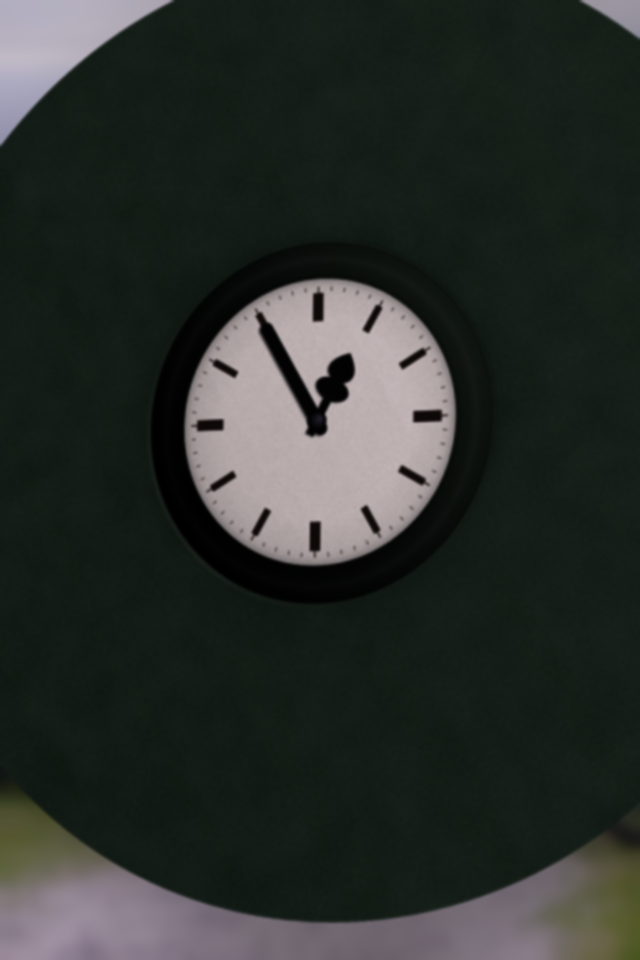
12:55
